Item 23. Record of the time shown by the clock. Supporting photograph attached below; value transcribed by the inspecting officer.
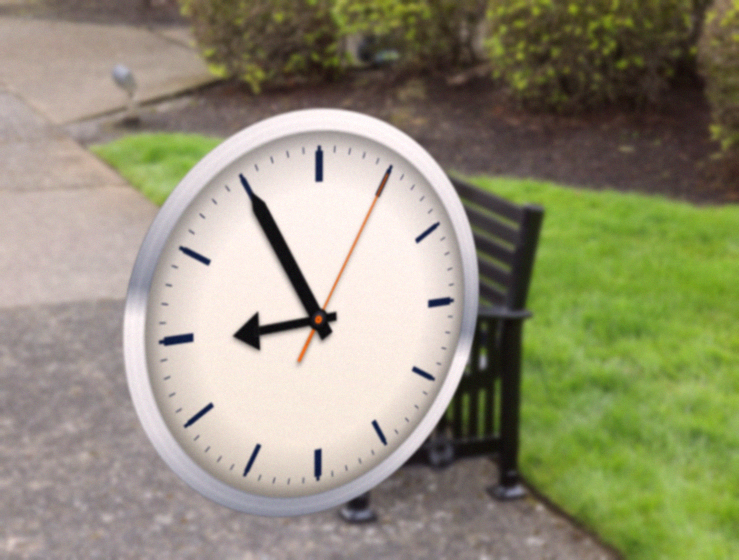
8:55:05
